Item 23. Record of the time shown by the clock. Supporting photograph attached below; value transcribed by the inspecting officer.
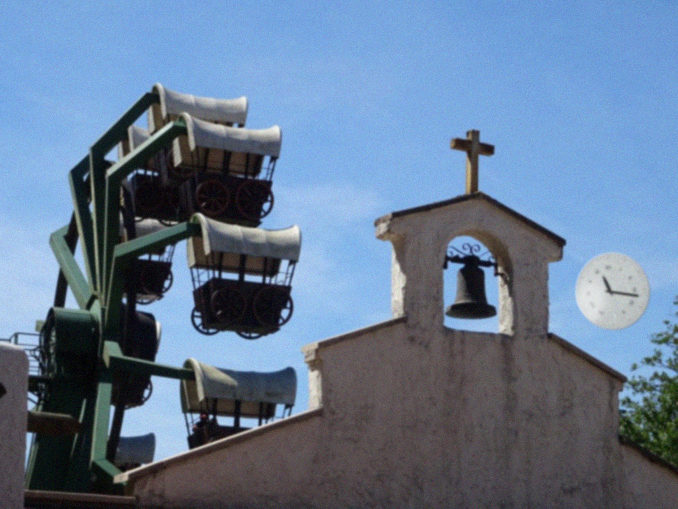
11:17
